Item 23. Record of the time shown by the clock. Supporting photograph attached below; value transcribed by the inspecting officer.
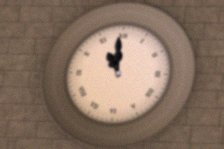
10:59
